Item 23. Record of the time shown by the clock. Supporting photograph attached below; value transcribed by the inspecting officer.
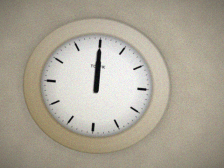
12:00
